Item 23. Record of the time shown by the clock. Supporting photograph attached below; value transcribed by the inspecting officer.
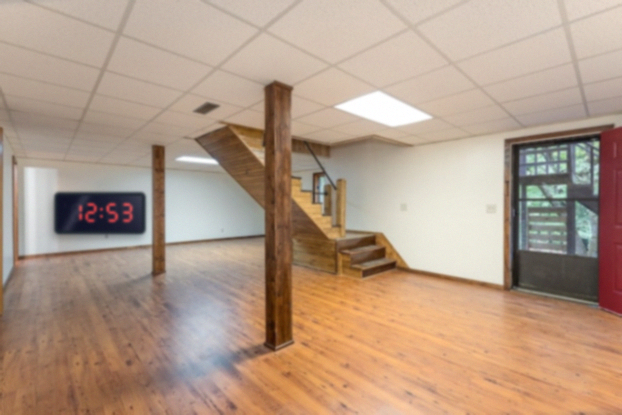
12:53
